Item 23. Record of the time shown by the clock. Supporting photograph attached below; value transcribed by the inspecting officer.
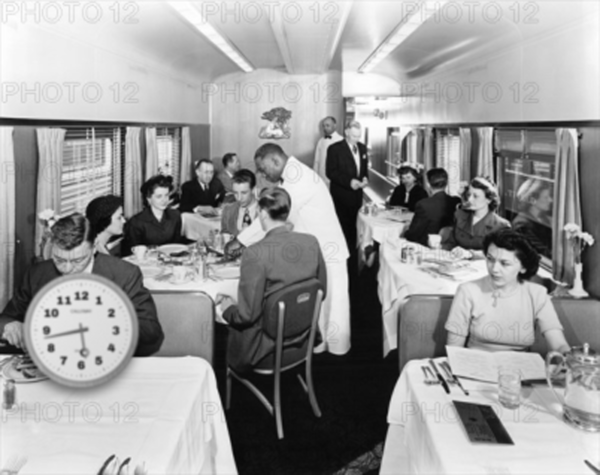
5:43
